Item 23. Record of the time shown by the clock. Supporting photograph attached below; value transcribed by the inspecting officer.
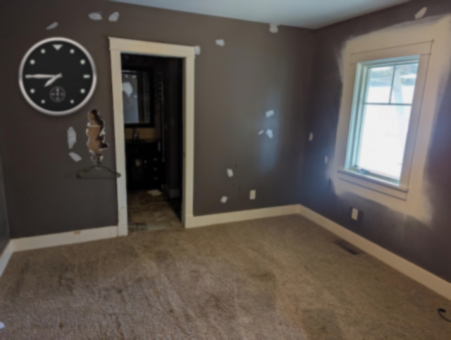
7:45
